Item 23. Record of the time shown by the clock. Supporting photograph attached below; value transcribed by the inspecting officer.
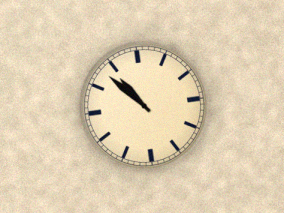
10:53
